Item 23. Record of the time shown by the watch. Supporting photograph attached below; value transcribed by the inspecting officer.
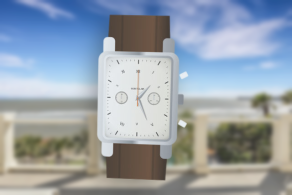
1:26
